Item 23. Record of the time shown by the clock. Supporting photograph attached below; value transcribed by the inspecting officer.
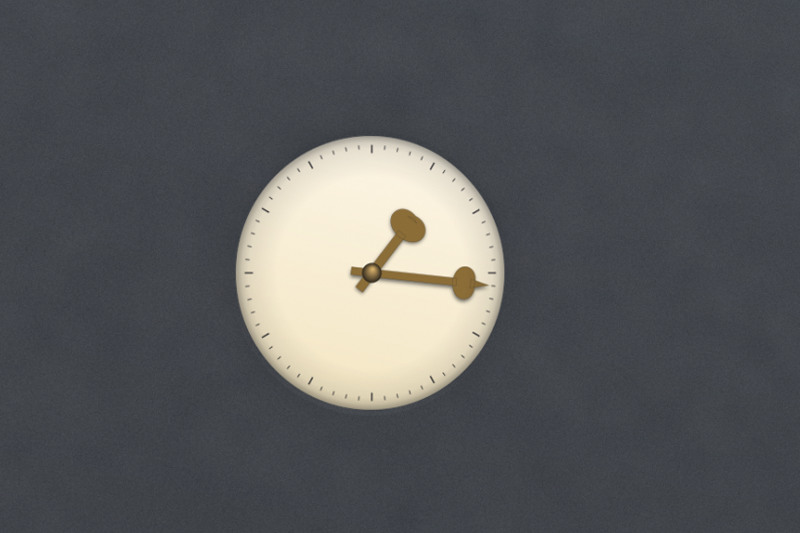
1:16
